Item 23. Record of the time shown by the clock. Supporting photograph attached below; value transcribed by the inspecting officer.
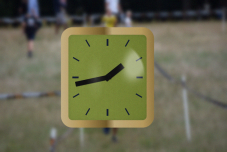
1:43
